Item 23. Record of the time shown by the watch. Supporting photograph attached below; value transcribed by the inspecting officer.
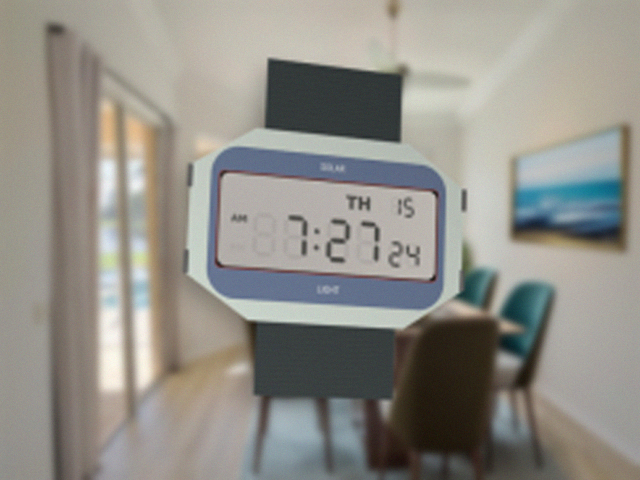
7:27:24
